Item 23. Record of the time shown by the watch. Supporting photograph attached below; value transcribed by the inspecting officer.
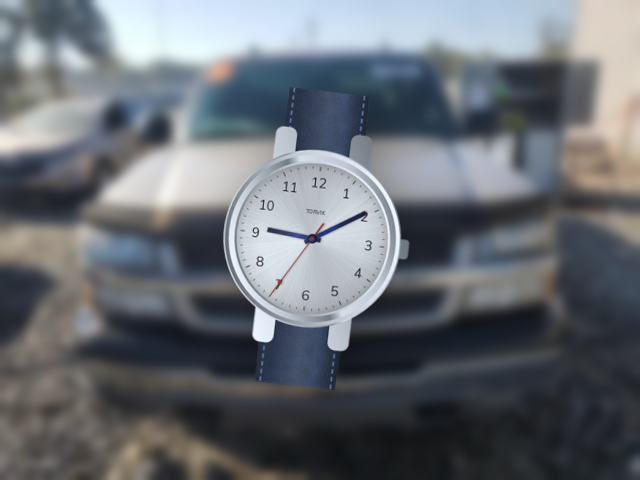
9:09:35
